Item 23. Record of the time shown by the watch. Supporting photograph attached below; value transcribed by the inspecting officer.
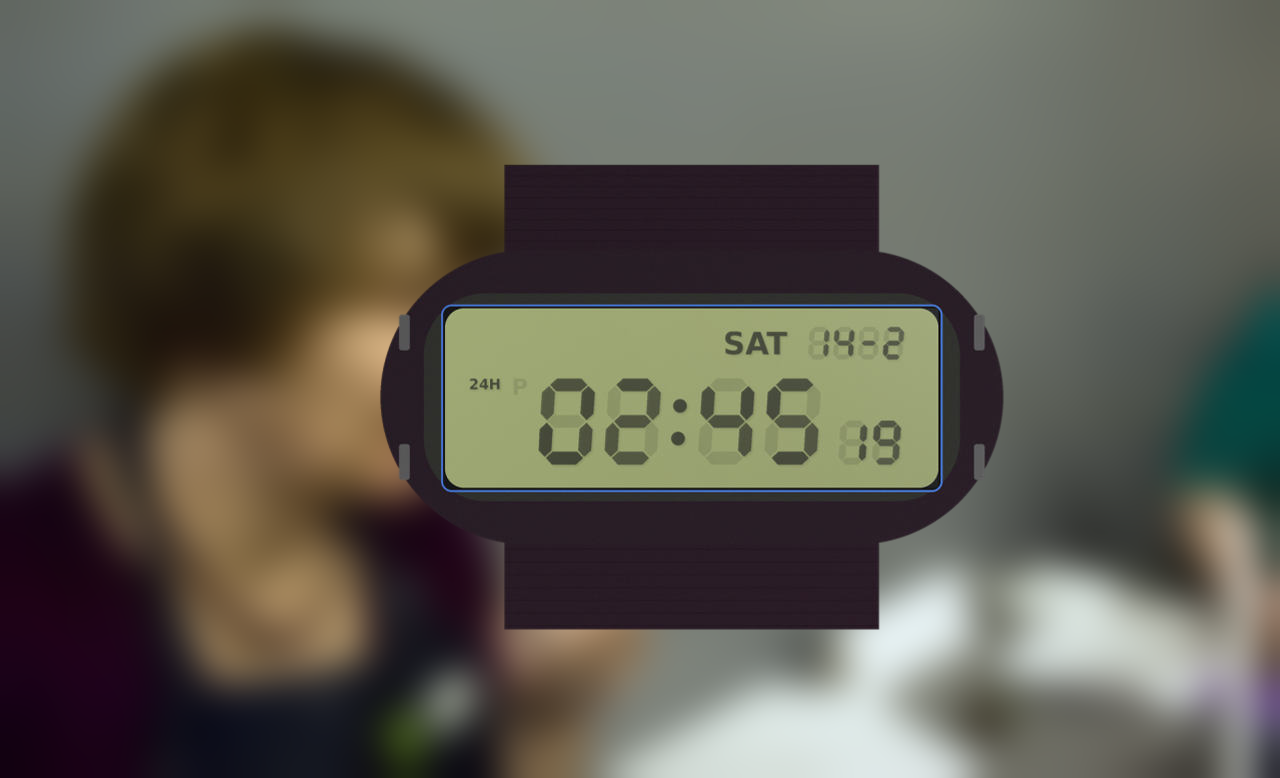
2:45:19
